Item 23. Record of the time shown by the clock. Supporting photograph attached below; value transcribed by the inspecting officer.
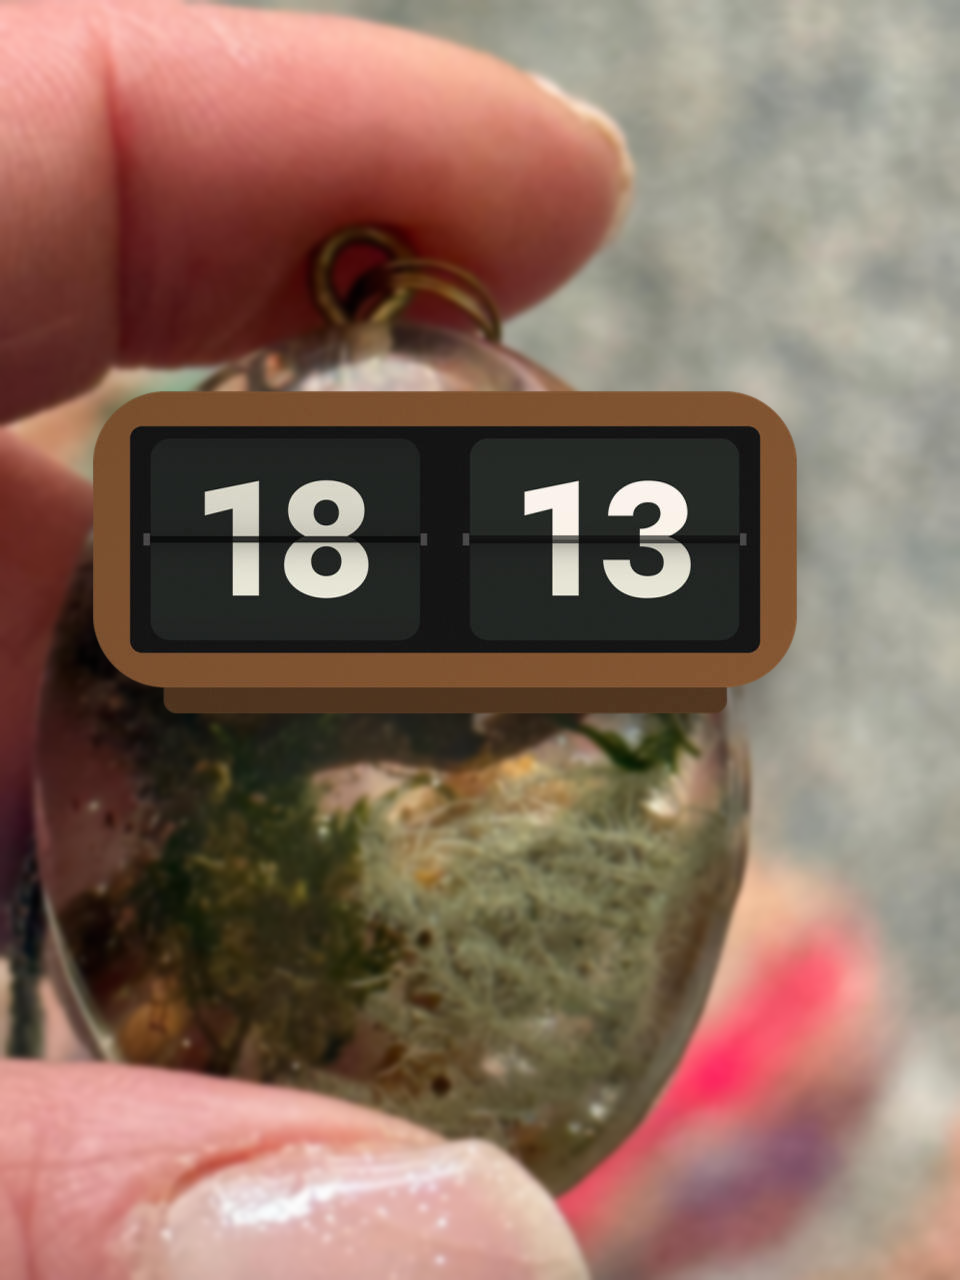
18:13
